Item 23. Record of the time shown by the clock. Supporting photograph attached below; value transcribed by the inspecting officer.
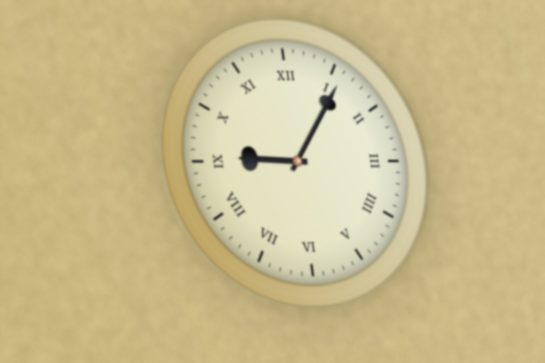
9:06
